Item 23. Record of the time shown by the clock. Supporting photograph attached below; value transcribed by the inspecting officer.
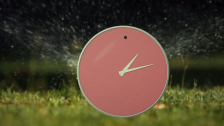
1:12
